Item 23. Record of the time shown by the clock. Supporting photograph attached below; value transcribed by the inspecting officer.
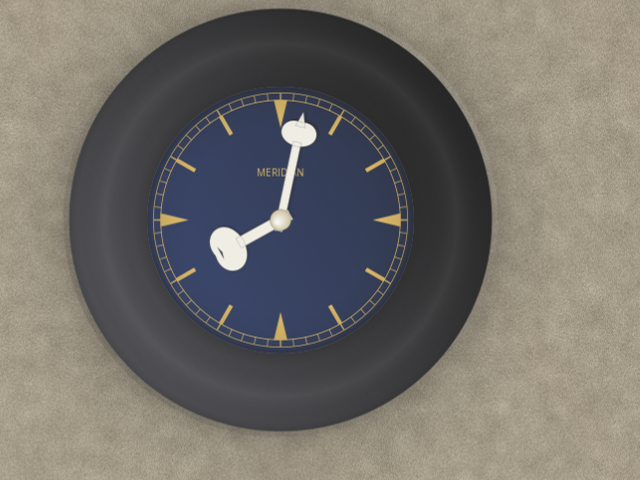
8:02
